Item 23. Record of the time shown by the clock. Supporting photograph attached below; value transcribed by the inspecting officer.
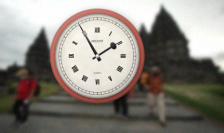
1:55
